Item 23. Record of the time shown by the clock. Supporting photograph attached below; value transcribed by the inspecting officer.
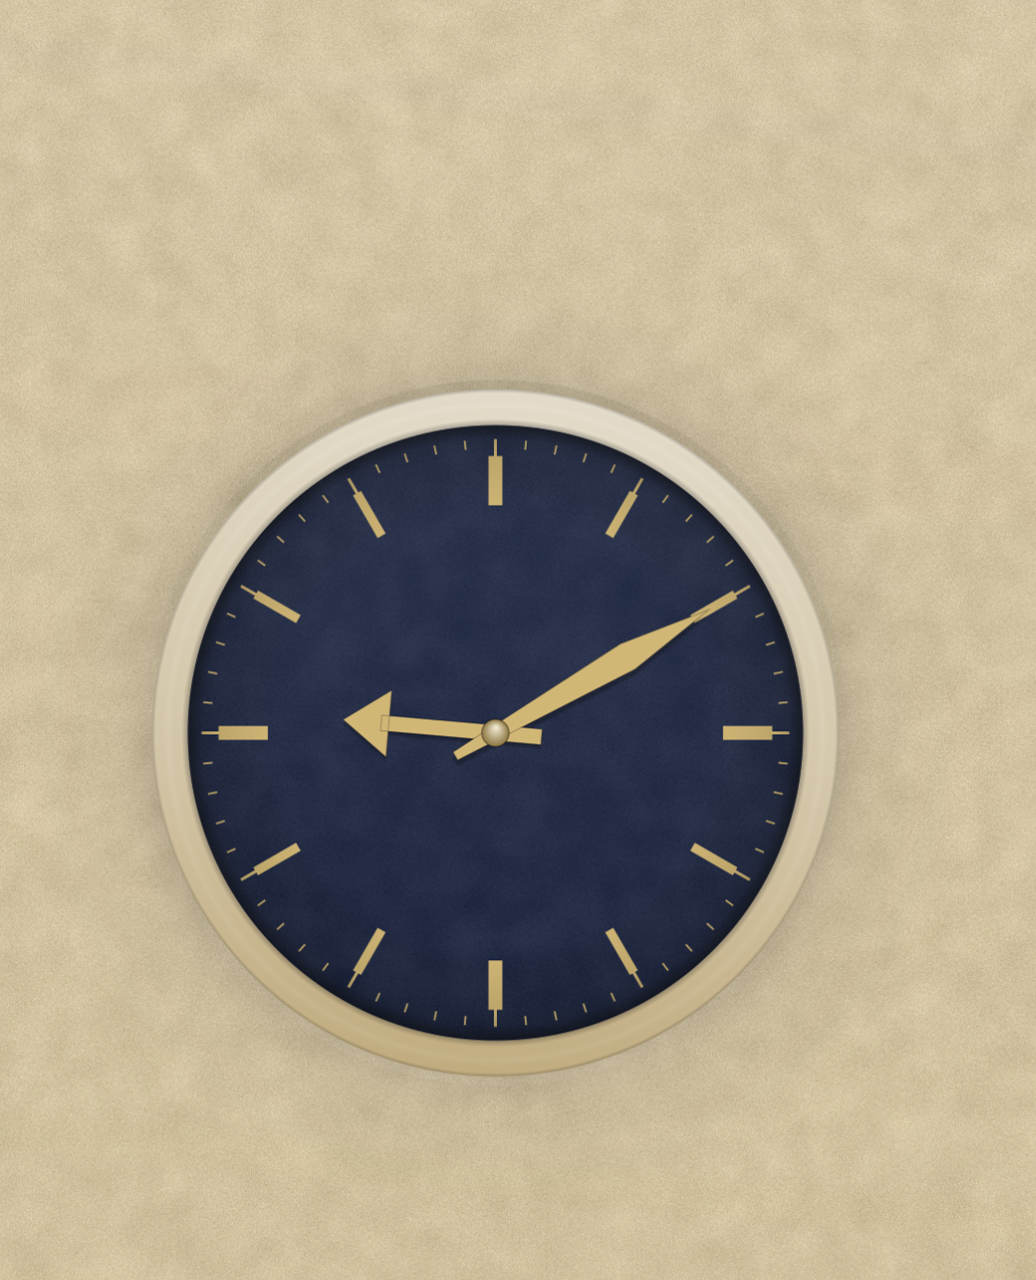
9:10
